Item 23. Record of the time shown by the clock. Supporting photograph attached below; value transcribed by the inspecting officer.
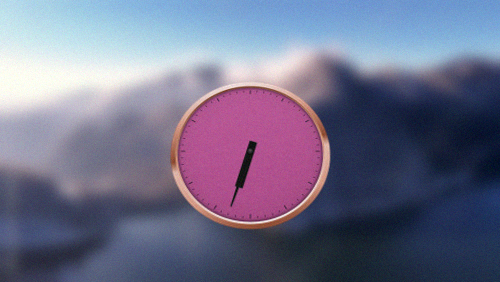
6:33
